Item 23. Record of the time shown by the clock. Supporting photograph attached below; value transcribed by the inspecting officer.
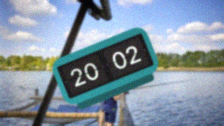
20:02
